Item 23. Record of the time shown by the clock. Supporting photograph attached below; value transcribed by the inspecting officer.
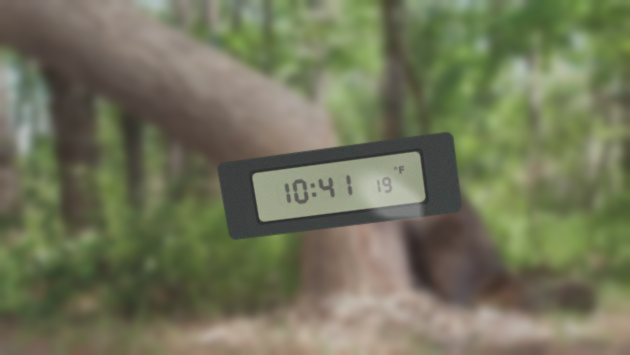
10:41
